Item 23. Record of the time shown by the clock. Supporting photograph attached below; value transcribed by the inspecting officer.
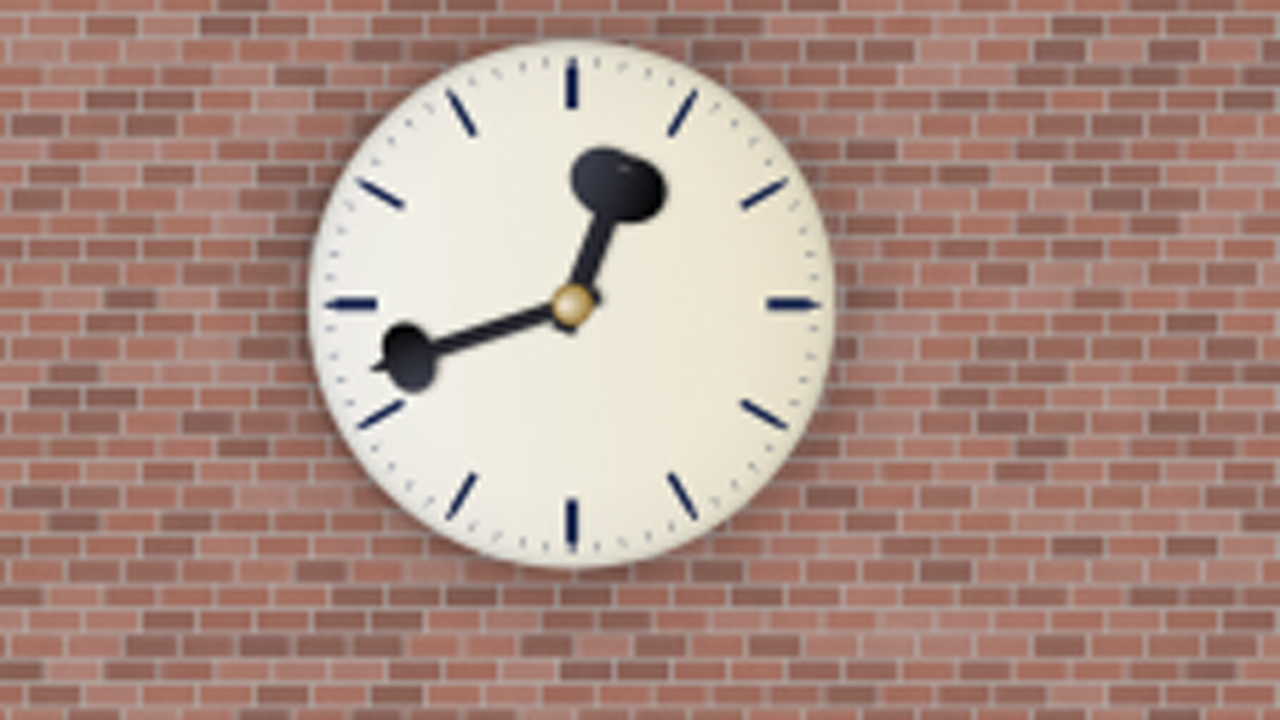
12:42
